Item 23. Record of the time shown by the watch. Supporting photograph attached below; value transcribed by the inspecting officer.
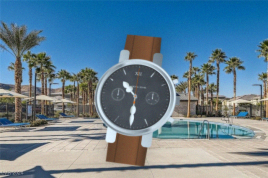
10:30
